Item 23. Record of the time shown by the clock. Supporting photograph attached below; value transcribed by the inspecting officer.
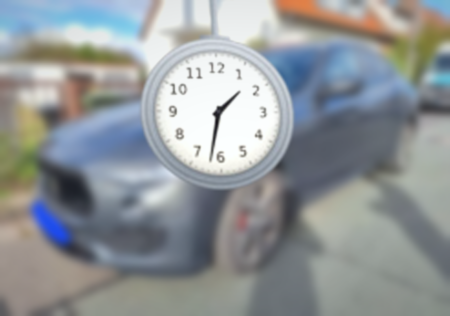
1:32
